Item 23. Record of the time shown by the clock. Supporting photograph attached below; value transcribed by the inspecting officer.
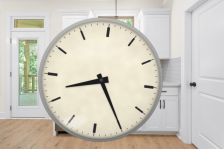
8:25
